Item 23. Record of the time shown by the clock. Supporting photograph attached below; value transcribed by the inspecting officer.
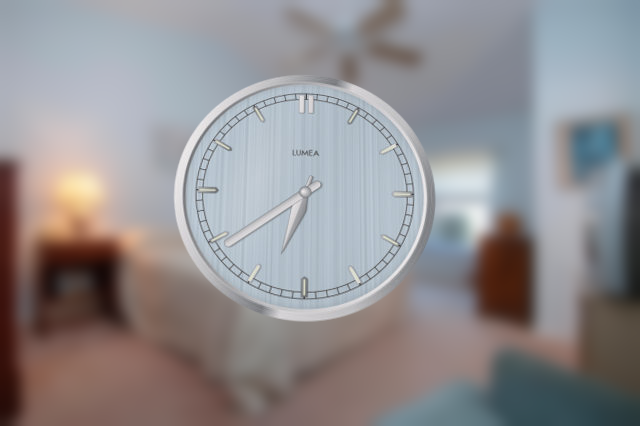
6:39
